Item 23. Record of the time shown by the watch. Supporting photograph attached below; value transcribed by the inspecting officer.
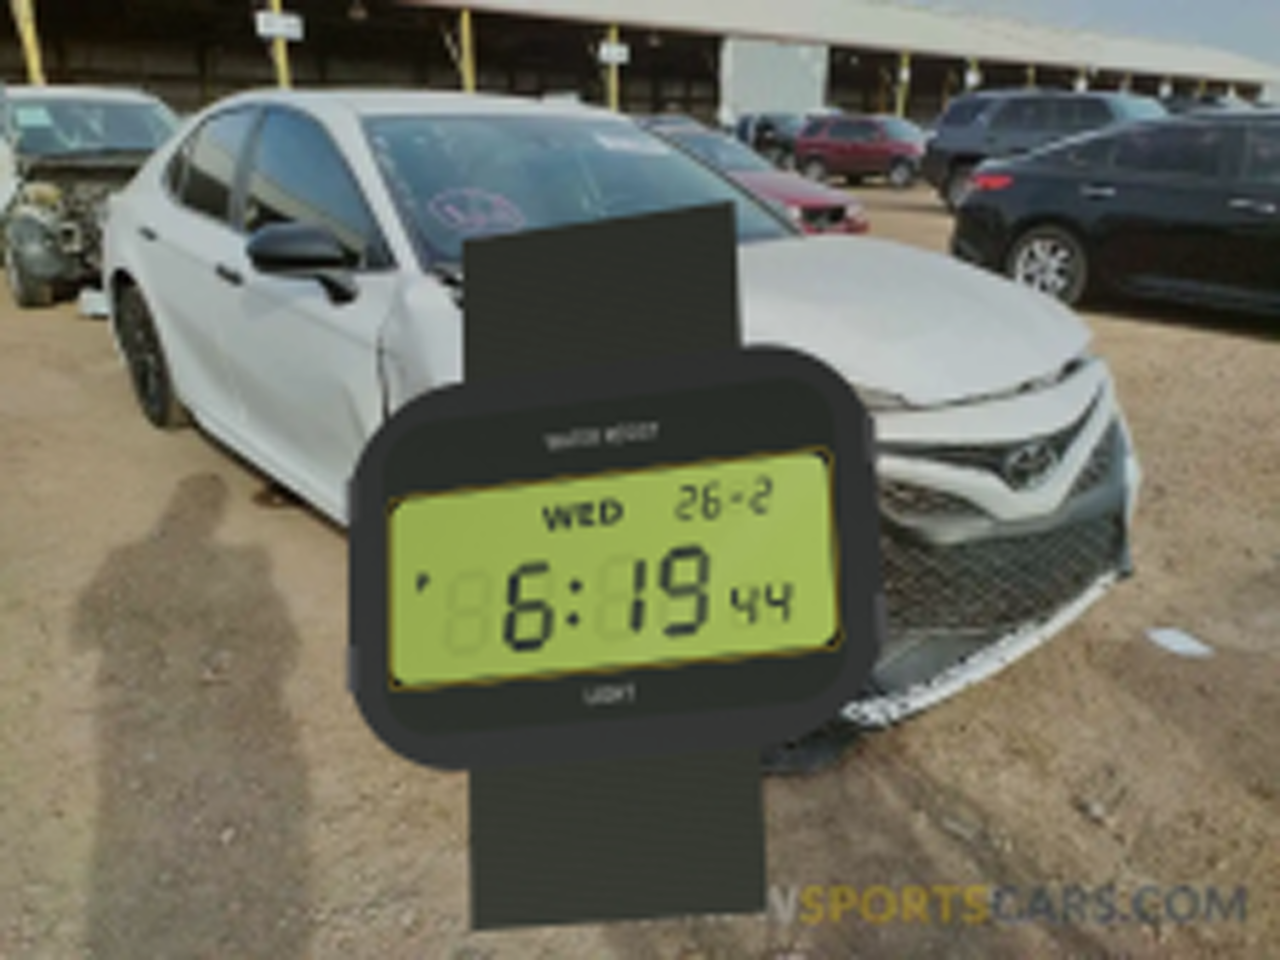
6:19:44
